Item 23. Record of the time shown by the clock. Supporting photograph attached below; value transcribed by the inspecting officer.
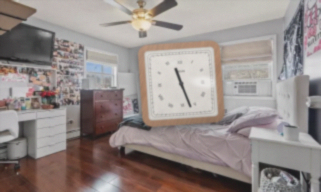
11:27
